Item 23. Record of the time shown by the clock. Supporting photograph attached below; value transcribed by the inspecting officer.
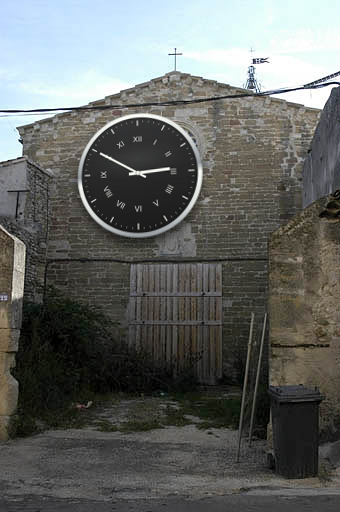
2:50
